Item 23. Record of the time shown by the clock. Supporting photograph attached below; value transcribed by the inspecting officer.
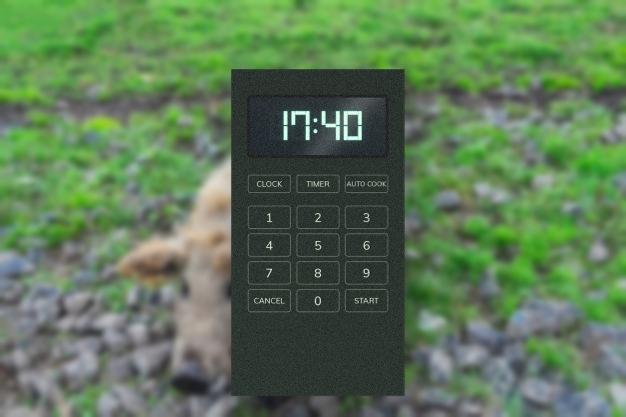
17:40
